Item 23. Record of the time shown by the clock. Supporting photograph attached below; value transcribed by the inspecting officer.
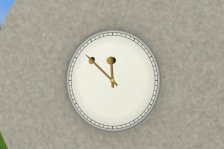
11:52
